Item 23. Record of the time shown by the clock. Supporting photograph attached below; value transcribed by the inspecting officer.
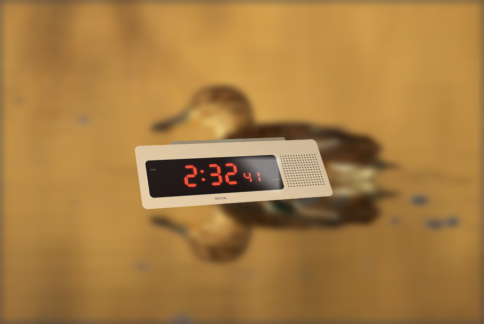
2:32:41
